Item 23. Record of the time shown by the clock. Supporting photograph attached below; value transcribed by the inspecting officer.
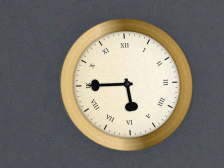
5:45
